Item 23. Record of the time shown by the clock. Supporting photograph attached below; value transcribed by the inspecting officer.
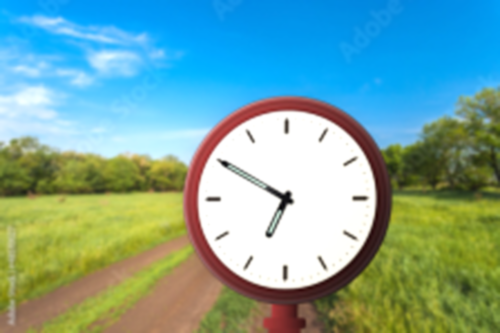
6:50
